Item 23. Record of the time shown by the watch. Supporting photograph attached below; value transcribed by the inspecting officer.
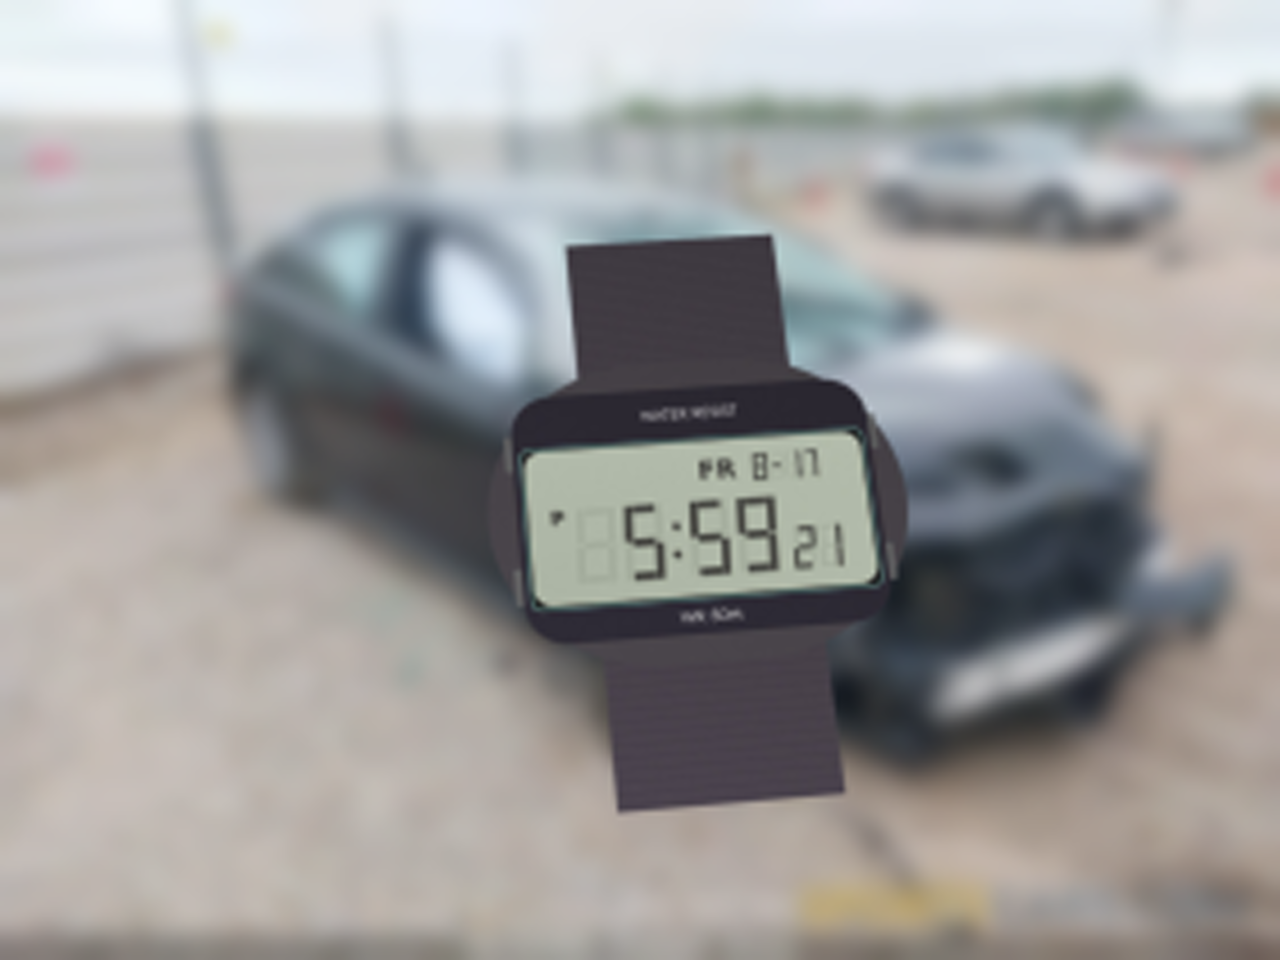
5:59:21
